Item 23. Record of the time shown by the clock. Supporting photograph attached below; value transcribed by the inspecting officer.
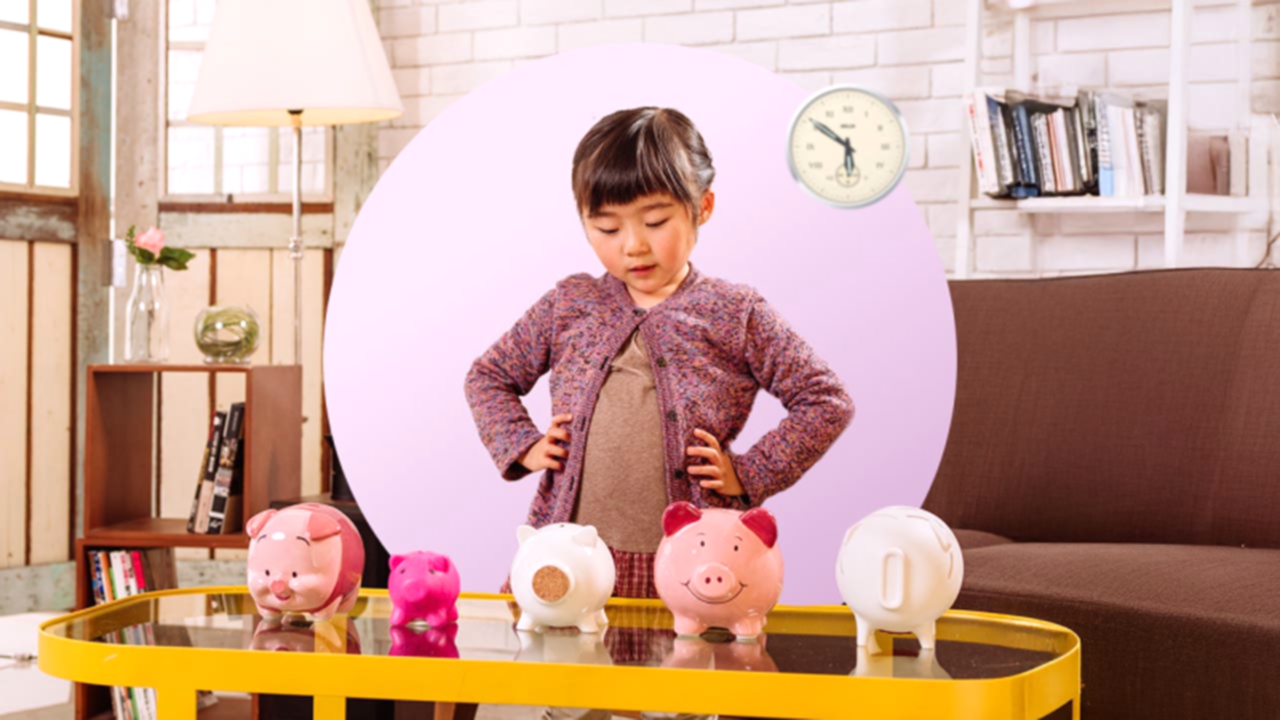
5:51
